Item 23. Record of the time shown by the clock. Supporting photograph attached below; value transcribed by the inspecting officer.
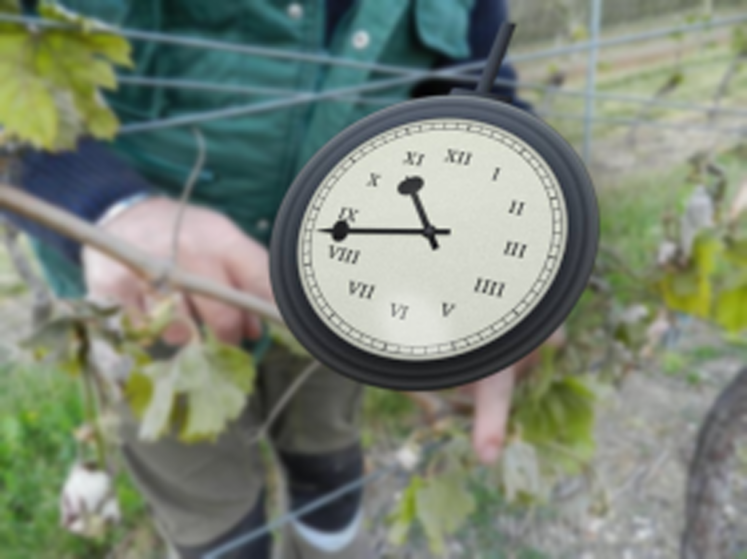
10:43
